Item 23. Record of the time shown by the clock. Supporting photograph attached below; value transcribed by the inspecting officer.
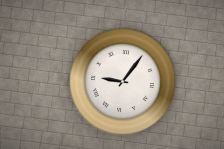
9:05
